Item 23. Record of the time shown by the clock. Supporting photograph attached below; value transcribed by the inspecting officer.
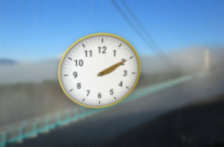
2:10
